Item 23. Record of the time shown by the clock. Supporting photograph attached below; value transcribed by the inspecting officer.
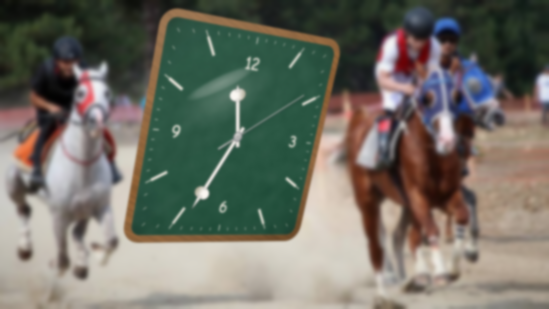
11:34:09
